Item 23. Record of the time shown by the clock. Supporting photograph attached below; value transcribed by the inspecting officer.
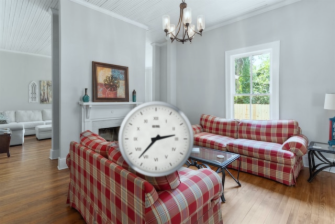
2:37
